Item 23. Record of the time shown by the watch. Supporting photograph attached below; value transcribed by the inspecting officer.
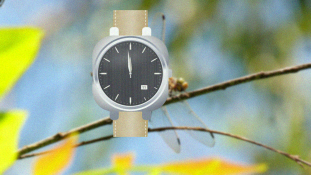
11:59
